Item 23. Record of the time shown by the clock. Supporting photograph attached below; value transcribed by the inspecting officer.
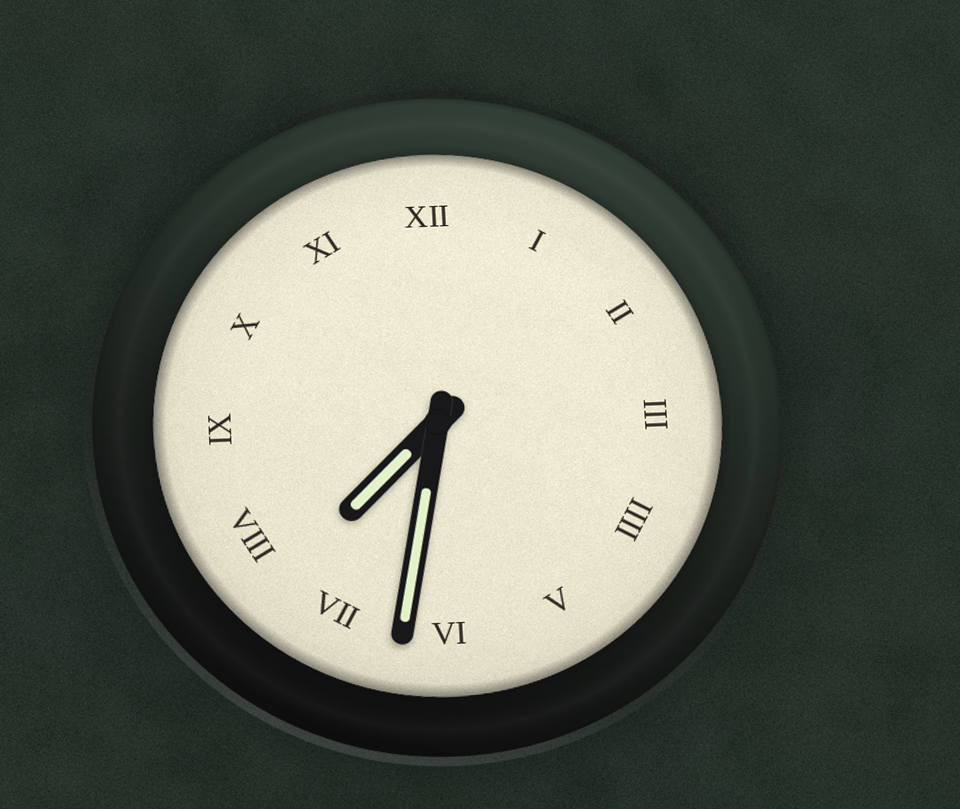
7:32
